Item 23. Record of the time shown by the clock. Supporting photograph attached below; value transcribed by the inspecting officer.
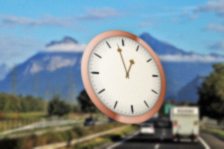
12:58
